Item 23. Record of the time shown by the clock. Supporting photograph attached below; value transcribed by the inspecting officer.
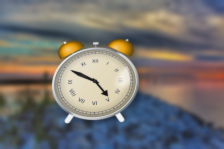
4:50
